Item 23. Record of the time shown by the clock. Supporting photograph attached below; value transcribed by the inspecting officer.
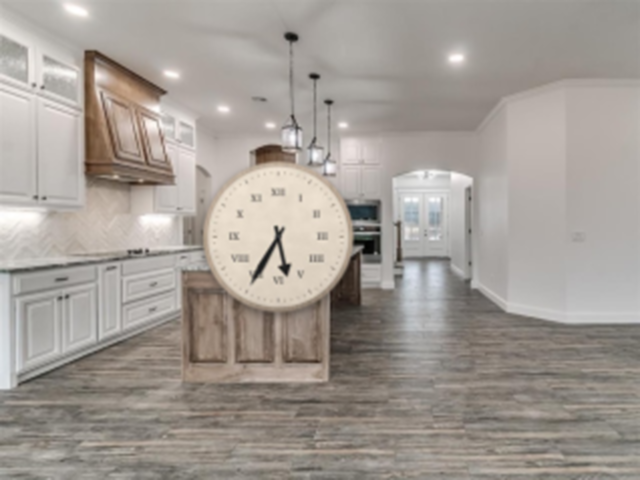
5:35
